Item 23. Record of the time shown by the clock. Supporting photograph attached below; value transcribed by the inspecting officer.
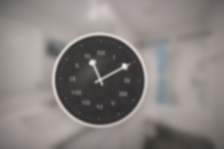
11:10
